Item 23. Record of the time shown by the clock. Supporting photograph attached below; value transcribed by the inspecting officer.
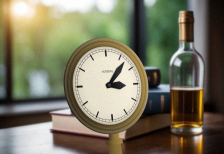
3:07
